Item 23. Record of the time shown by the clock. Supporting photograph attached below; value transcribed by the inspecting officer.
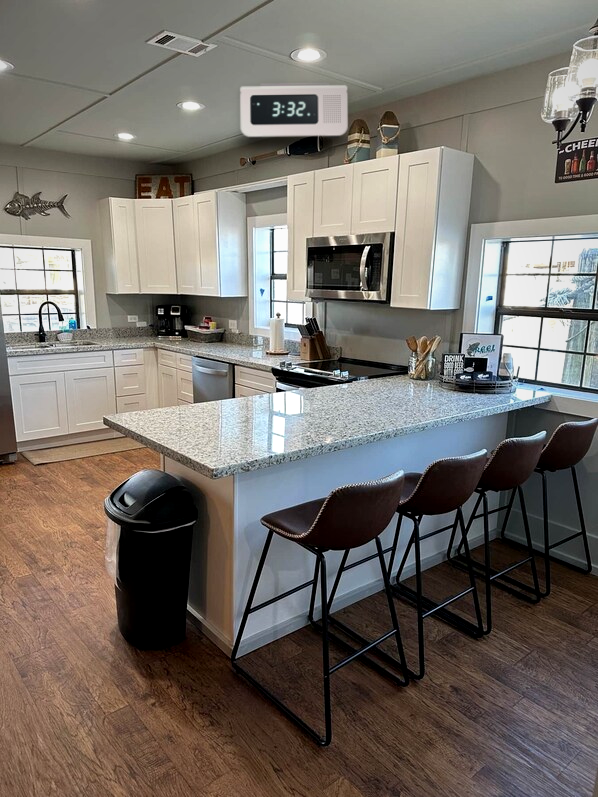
3:32
